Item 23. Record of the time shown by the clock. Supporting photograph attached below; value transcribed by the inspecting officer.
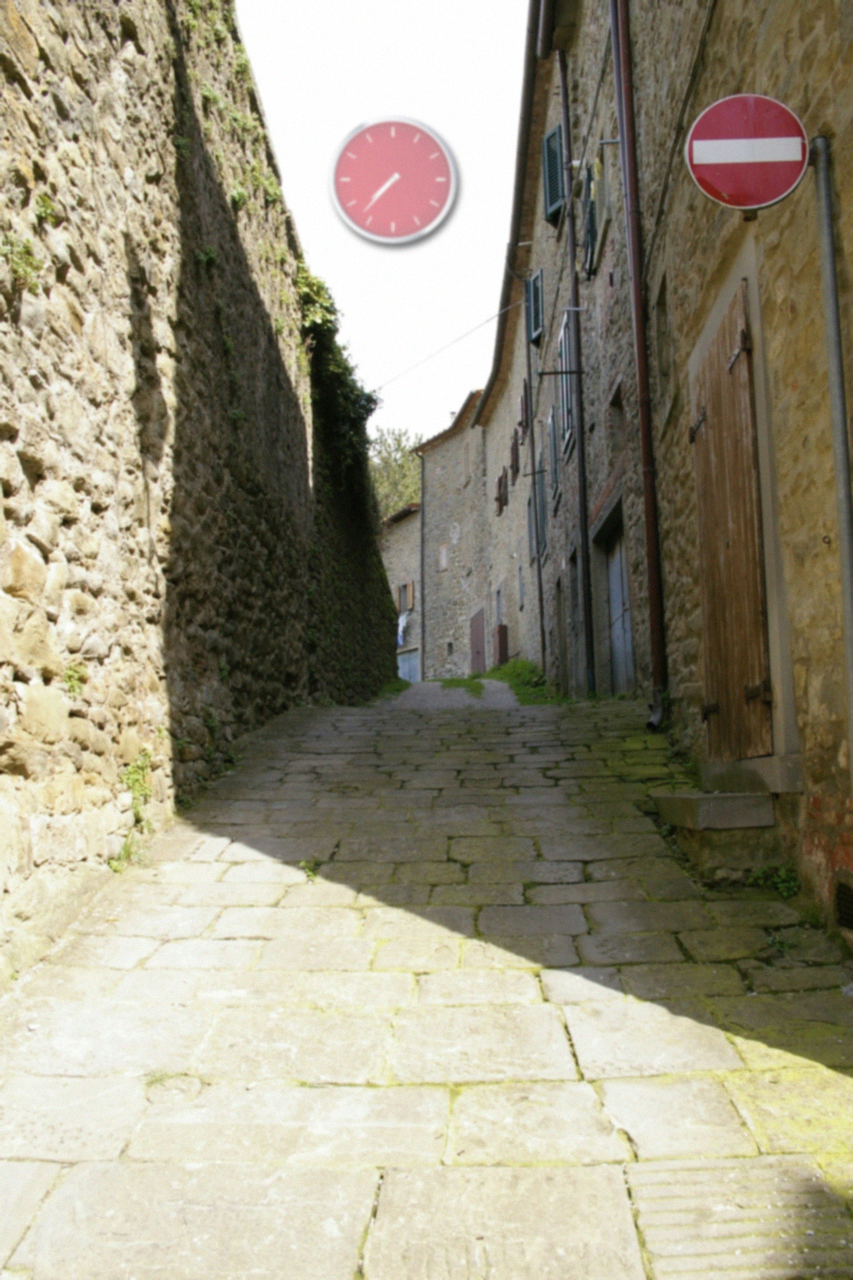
7:37
